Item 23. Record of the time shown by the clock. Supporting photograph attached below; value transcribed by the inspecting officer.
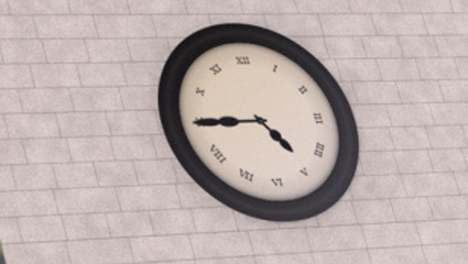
4:45
